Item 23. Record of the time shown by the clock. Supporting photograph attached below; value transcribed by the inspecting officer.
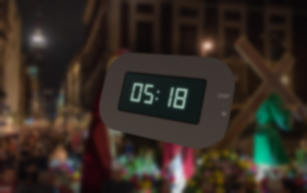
5:18
